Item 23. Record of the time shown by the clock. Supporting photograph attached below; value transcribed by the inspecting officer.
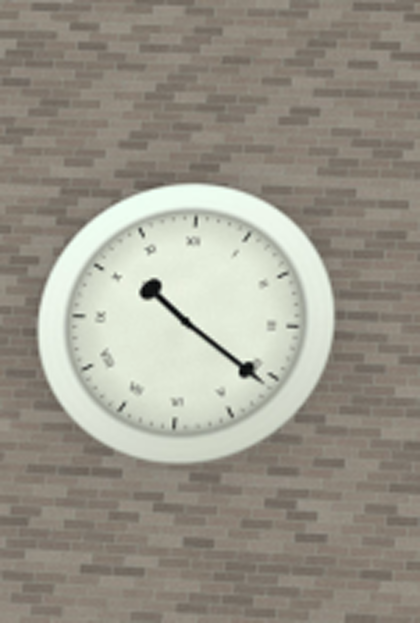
10:21
